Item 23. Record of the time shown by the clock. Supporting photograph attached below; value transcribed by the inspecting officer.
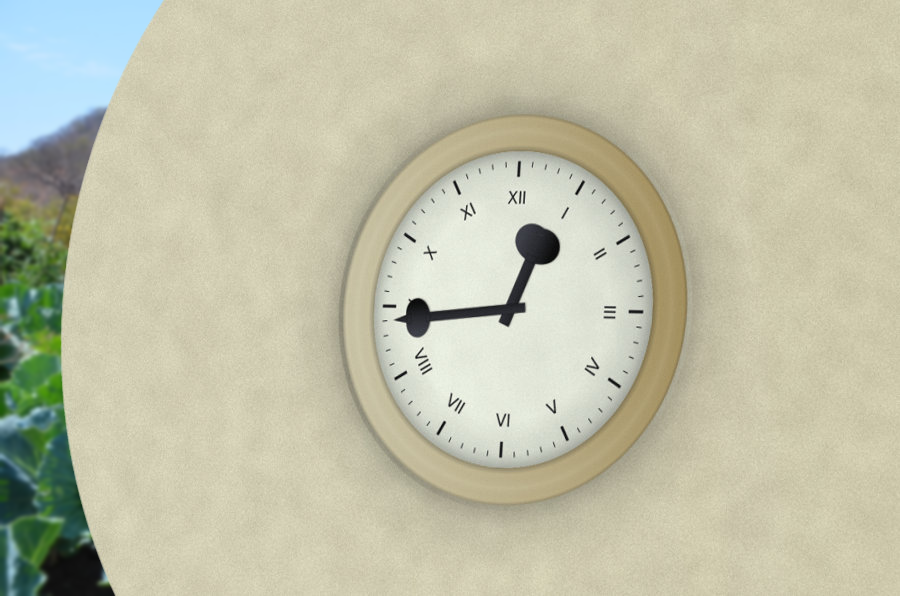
12:44
